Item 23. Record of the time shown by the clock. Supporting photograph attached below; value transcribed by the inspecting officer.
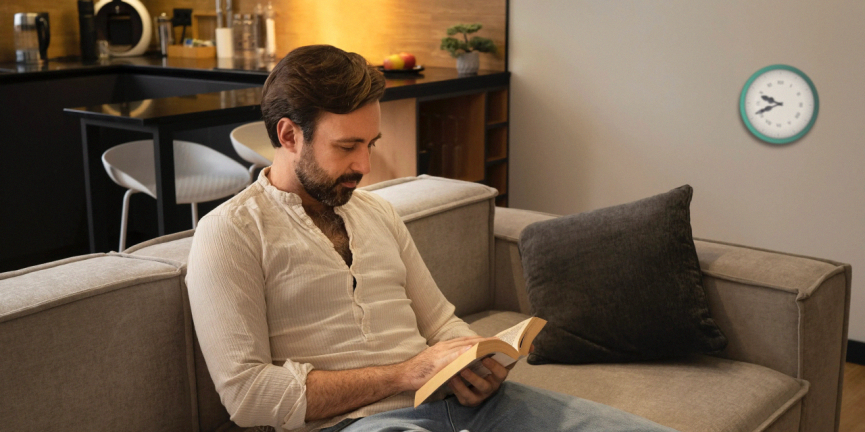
9:41
